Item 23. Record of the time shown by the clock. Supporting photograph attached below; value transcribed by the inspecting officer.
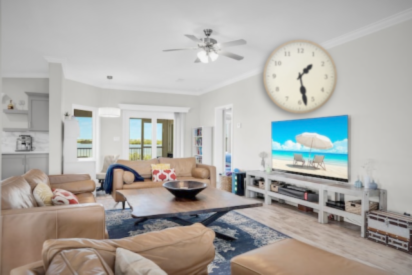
1:28
